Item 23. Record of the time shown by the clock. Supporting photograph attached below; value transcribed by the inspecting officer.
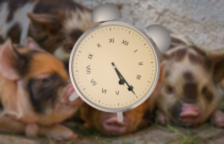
4:20
